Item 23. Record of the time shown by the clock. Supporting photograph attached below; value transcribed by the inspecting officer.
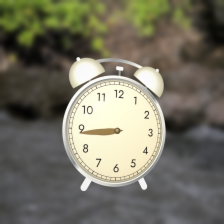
8:44
